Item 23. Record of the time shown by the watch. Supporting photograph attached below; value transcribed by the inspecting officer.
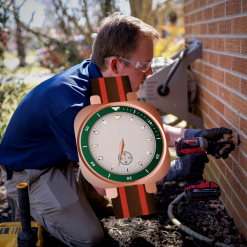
6:33
